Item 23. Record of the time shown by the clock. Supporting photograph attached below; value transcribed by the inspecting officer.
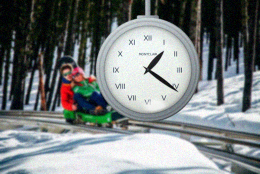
1:21
